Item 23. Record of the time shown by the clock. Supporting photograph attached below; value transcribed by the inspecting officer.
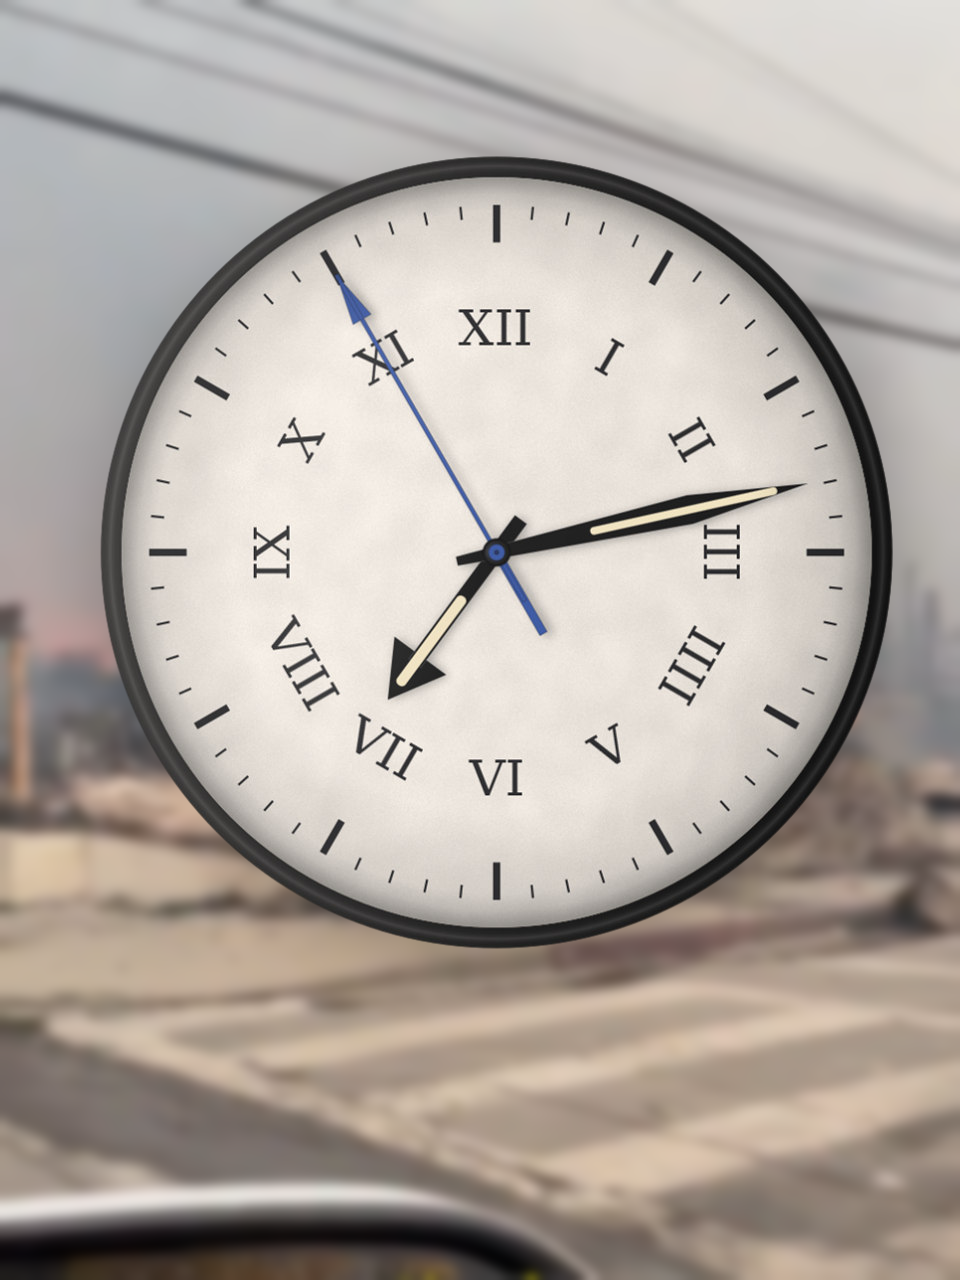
7:12:55
